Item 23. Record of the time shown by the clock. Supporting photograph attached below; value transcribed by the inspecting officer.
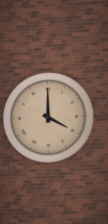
4:00
